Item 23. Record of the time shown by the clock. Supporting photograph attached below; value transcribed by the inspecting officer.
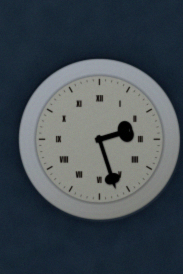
2:27
